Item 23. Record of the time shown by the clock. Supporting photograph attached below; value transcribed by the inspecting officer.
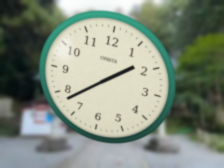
1:38
